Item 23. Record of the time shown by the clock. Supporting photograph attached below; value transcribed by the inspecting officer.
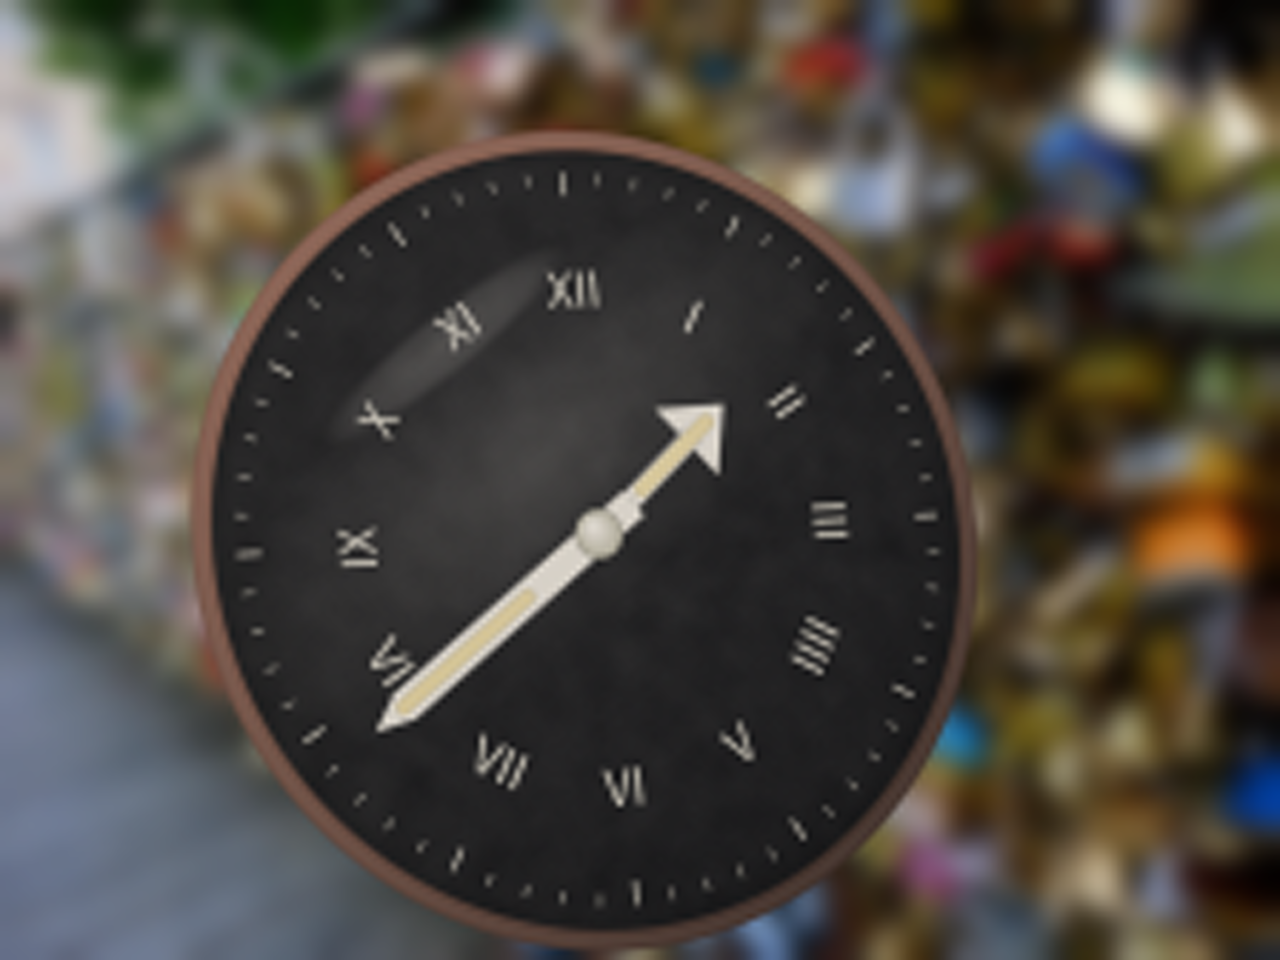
1:39
